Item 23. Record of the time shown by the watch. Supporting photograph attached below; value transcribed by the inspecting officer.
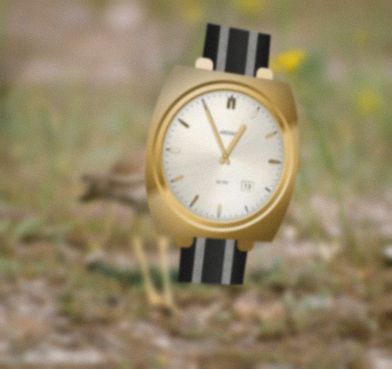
12:55
